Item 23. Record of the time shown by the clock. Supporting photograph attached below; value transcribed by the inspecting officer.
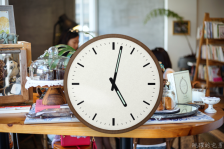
5:02
